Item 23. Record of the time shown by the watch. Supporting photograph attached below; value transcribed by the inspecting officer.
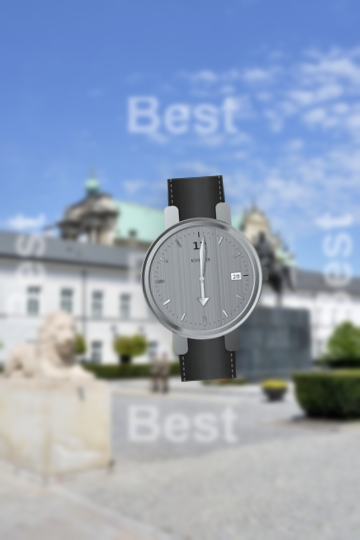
6:01
